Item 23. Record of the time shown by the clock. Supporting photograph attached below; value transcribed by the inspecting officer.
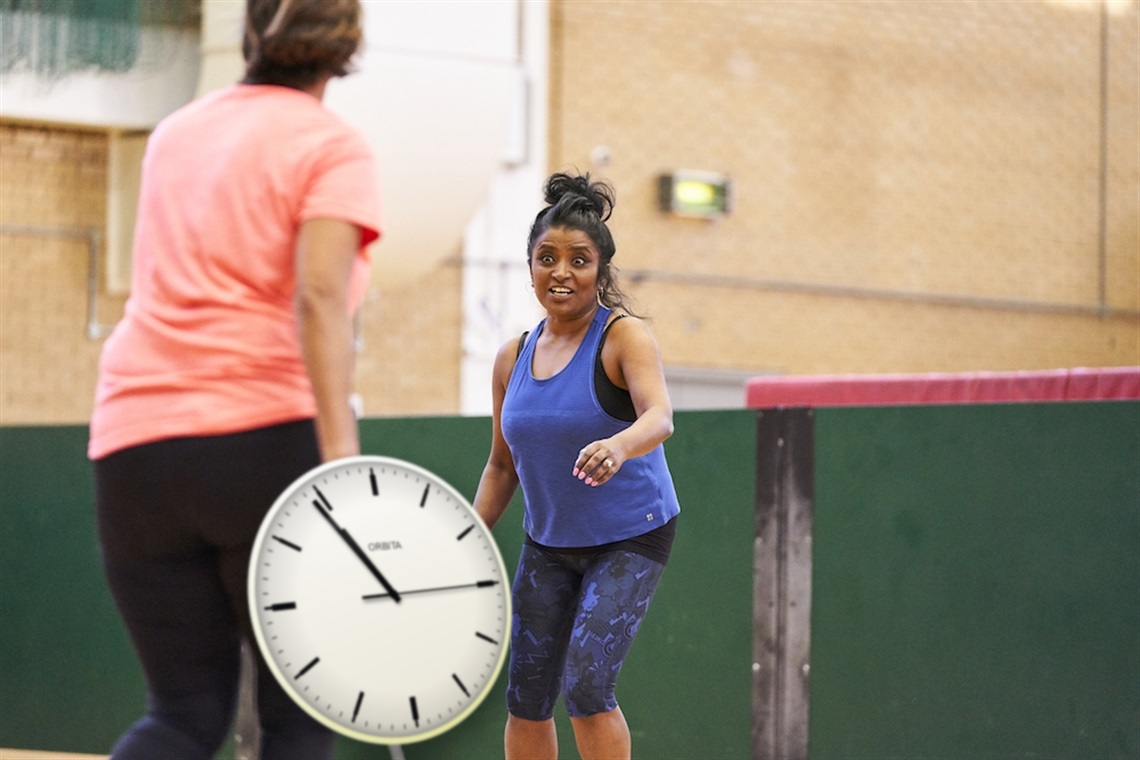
10:54:15
